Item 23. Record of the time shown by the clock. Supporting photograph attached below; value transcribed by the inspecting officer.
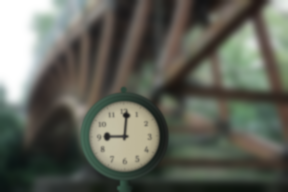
9:01
